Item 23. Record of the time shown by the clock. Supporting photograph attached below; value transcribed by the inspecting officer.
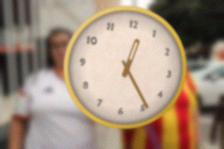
12:24
